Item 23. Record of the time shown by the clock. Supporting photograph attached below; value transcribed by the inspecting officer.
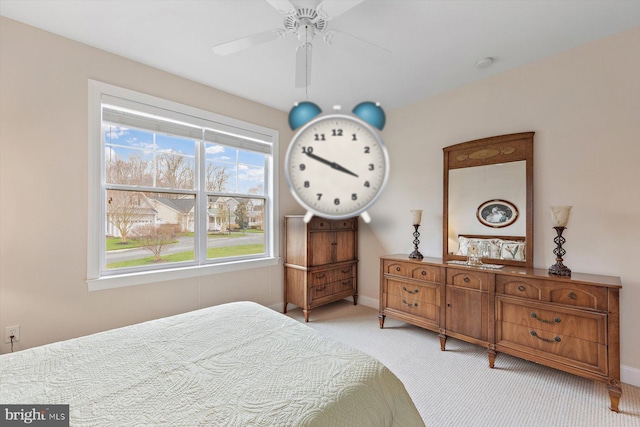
3:49
